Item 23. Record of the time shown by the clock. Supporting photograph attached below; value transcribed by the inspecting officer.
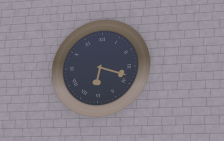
6:18
